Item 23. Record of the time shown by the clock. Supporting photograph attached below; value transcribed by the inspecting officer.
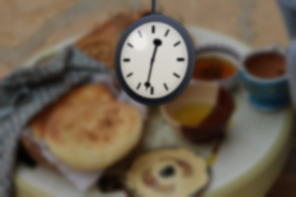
12:32
